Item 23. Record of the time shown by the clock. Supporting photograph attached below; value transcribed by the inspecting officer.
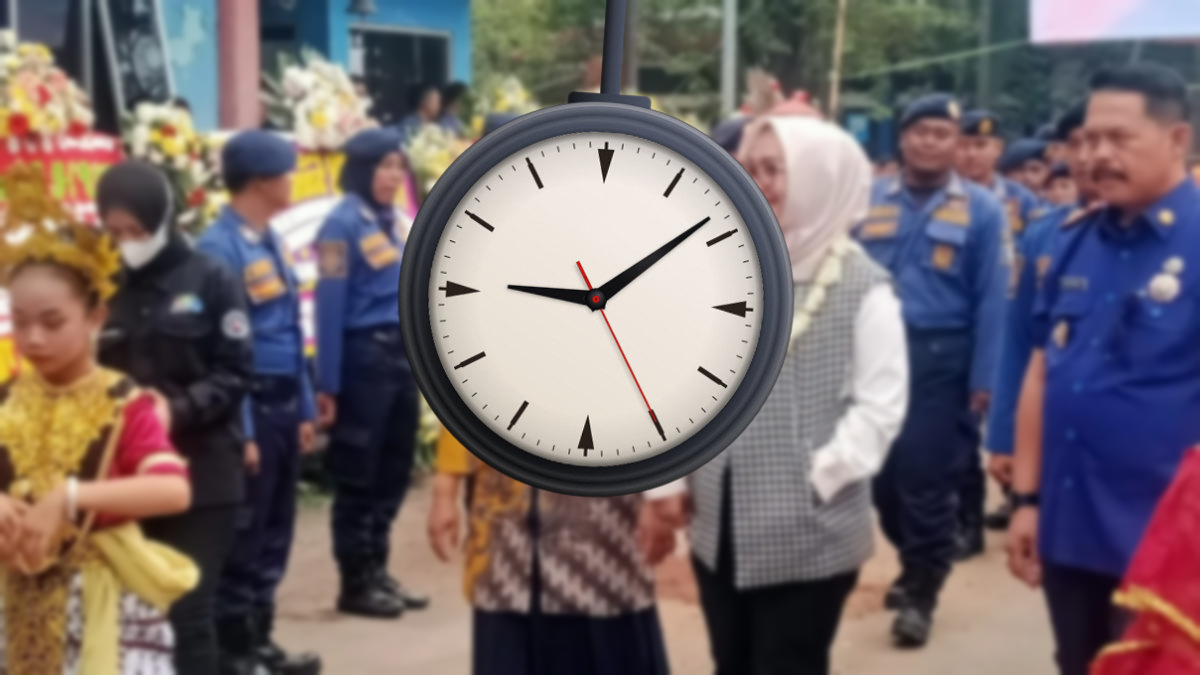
9:08:25
